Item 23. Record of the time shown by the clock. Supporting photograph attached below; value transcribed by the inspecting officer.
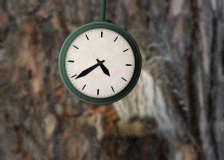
4:39
